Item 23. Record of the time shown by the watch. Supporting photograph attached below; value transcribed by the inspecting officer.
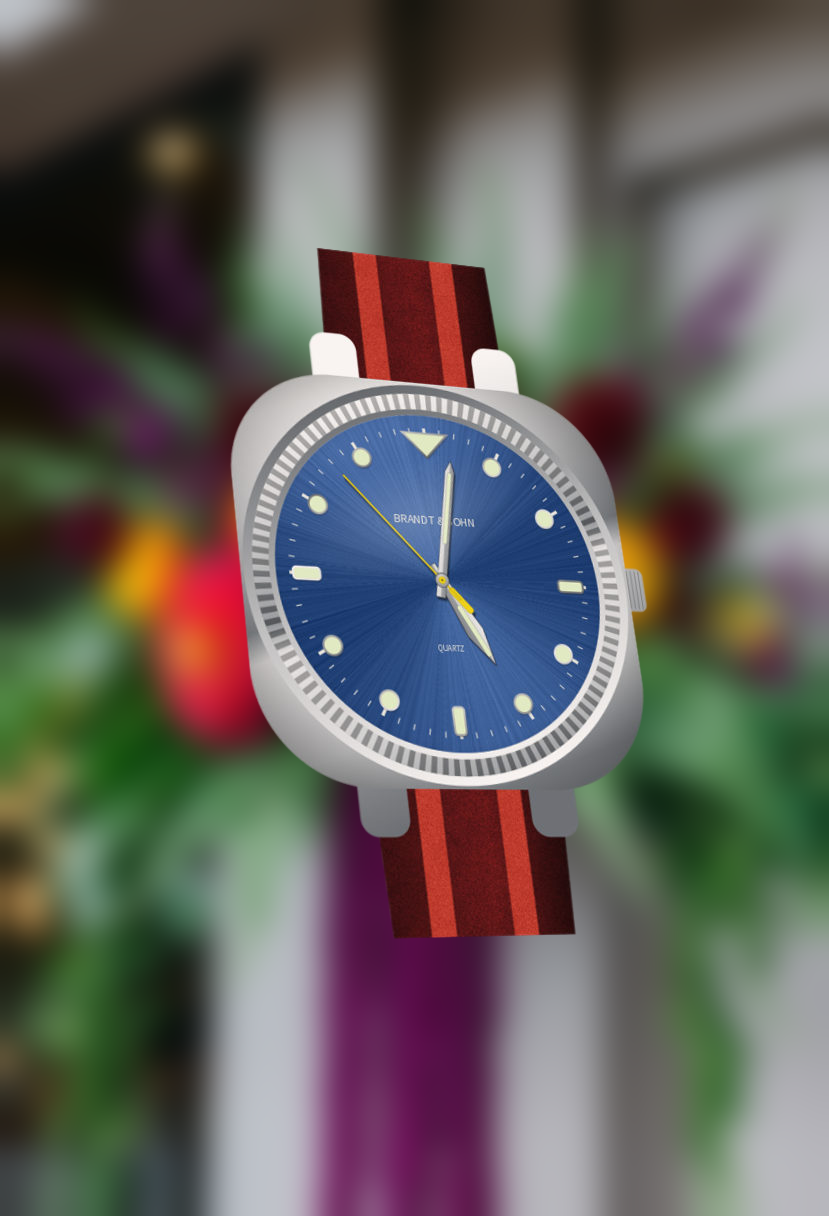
5:01:53
